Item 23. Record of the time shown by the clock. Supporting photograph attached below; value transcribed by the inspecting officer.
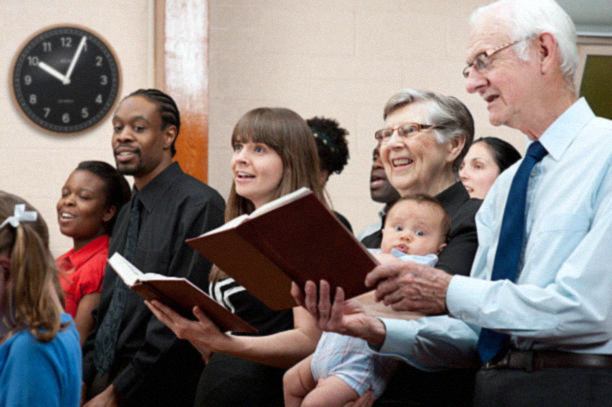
10:04
